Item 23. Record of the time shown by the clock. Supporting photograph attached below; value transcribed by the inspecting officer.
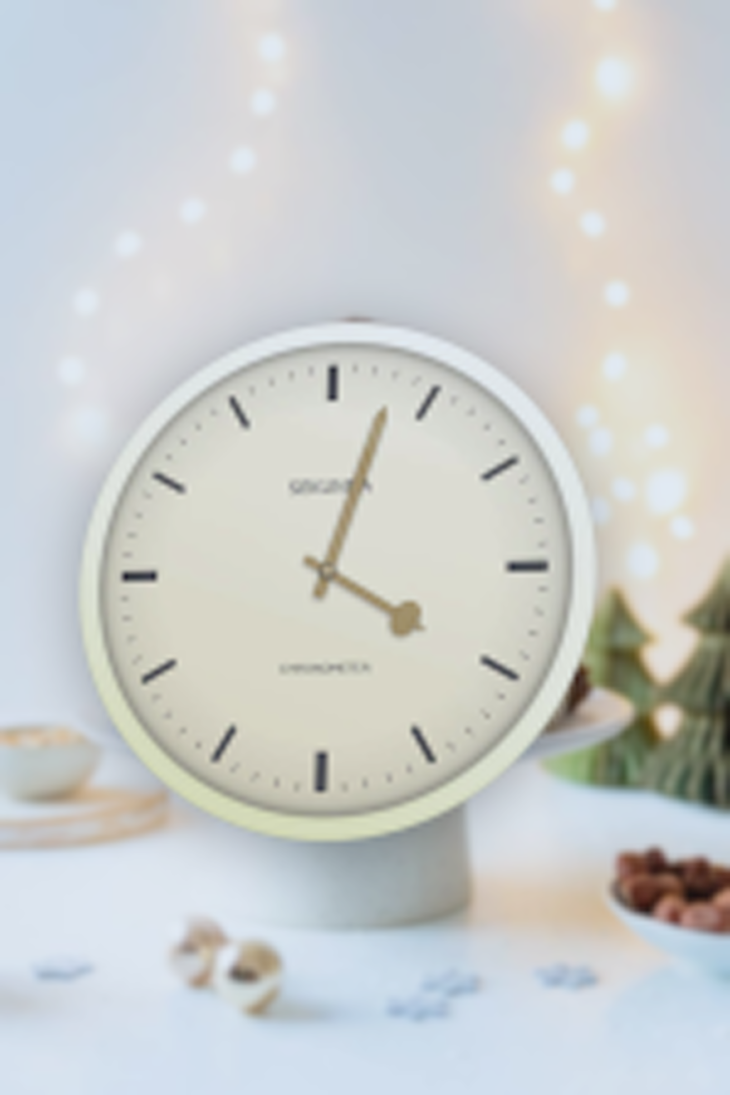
4:03
